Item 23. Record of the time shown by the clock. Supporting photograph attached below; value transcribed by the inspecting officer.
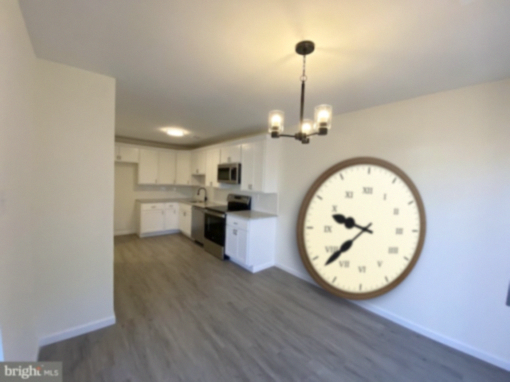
9:38
